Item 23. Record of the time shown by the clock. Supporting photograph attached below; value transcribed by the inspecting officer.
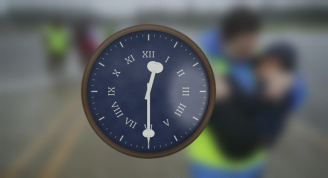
12:30
